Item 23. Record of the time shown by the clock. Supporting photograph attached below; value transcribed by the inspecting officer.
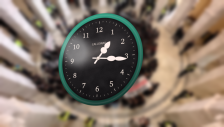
1:16
